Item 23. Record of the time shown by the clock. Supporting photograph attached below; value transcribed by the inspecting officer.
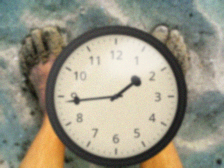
1:44
